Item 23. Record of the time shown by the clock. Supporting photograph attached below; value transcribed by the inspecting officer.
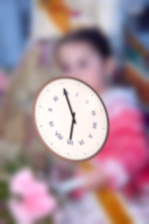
7:00
